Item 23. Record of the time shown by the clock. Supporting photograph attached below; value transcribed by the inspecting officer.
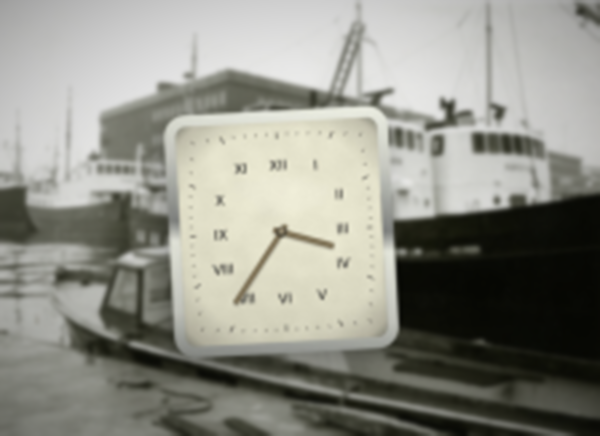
3:36
